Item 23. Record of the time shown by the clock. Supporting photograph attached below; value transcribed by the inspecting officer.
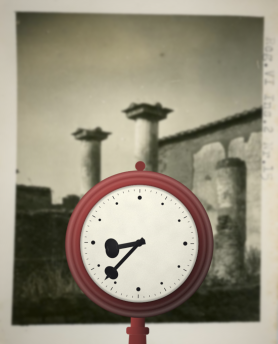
8:37
